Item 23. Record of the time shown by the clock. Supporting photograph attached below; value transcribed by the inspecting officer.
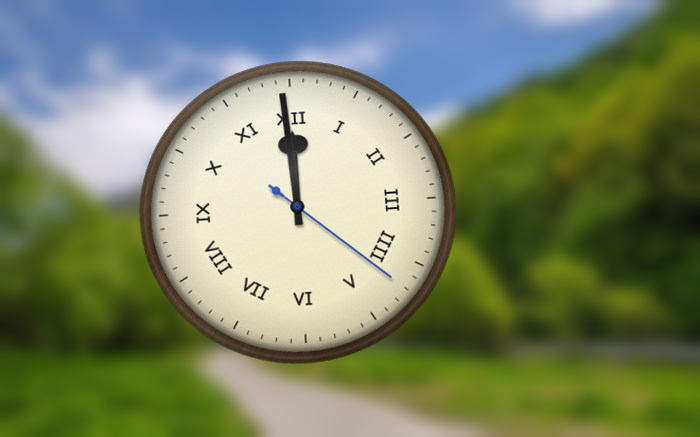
11:59:22
